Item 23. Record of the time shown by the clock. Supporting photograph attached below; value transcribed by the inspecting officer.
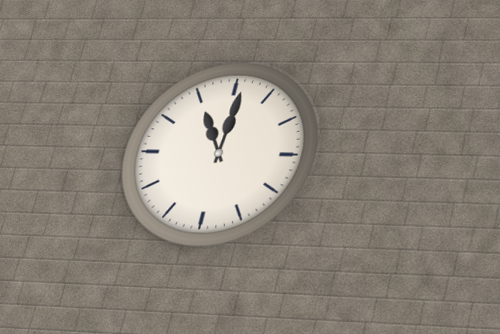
11:01
